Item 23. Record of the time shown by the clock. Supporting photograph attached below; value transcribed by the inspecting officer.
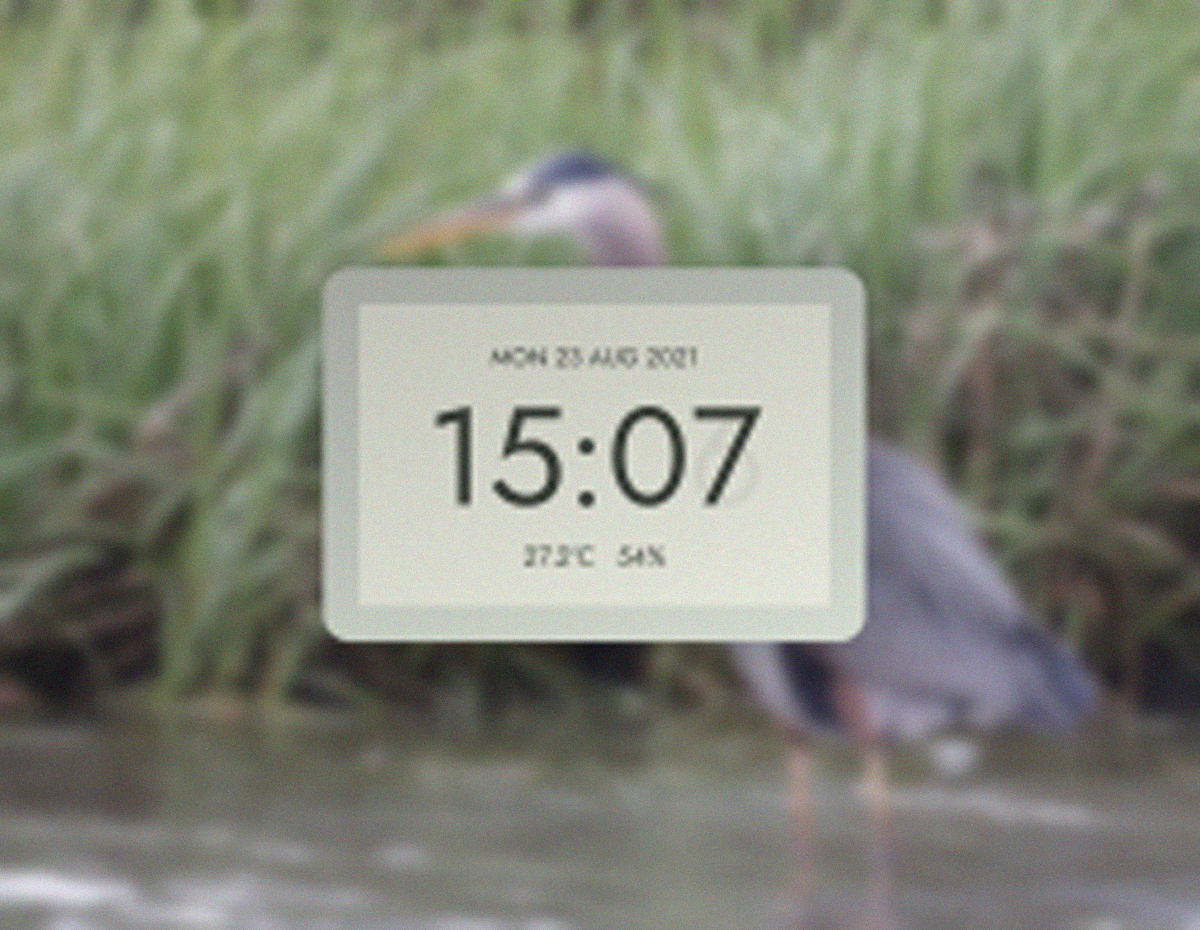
15:07
